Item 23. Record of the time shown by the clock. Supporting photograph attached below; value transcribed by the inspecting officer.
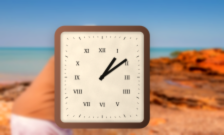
1:09
